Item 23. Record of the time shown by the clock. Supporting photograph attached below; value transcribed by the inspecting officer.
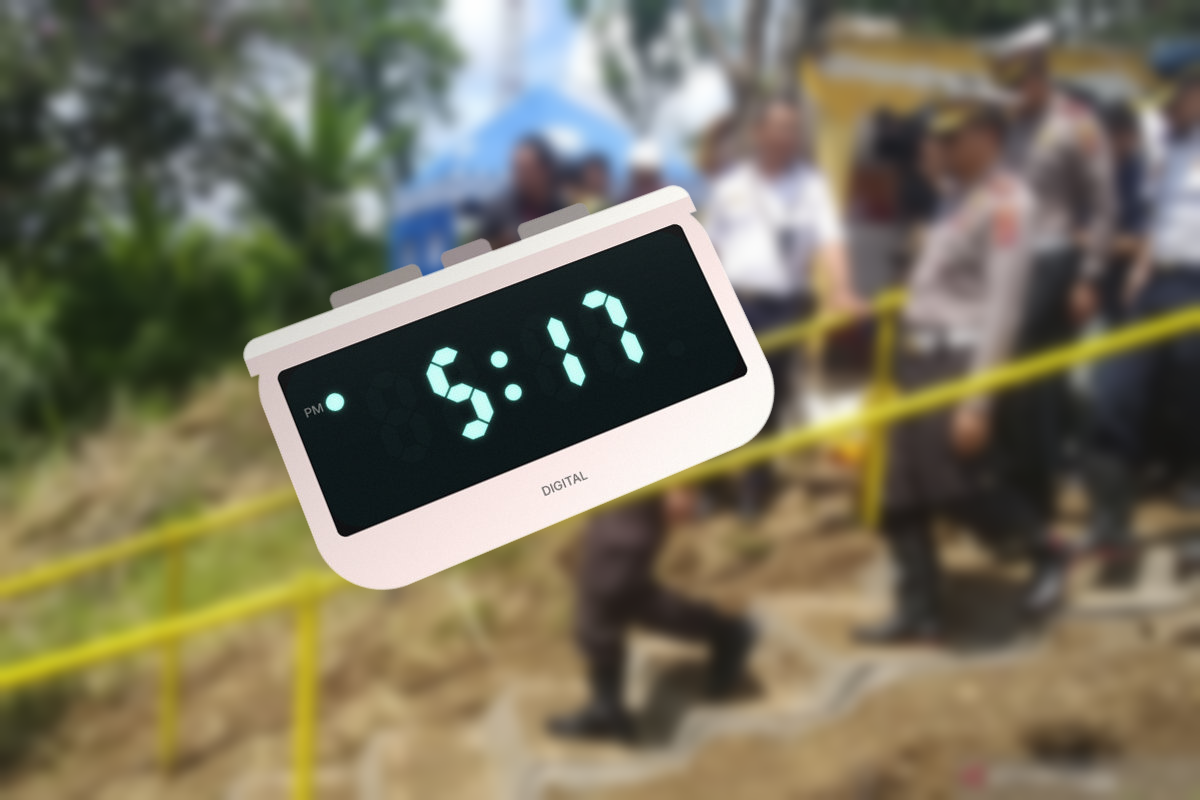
5:17
